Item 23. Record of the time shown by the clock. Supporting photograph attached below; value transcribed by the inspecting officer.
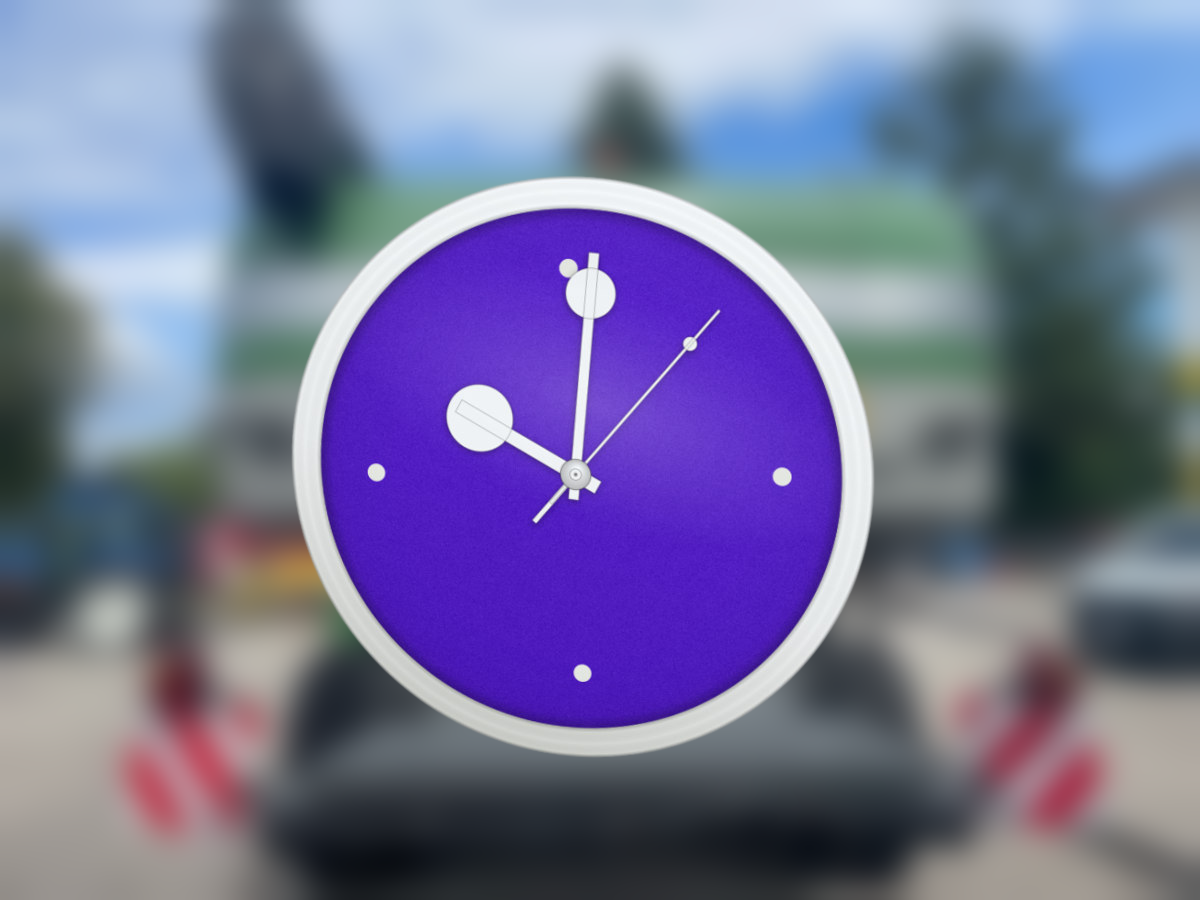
10:01:07
